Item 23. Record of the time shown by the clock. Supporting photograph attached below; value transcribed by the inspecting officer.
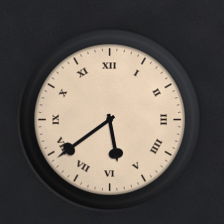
5:39
